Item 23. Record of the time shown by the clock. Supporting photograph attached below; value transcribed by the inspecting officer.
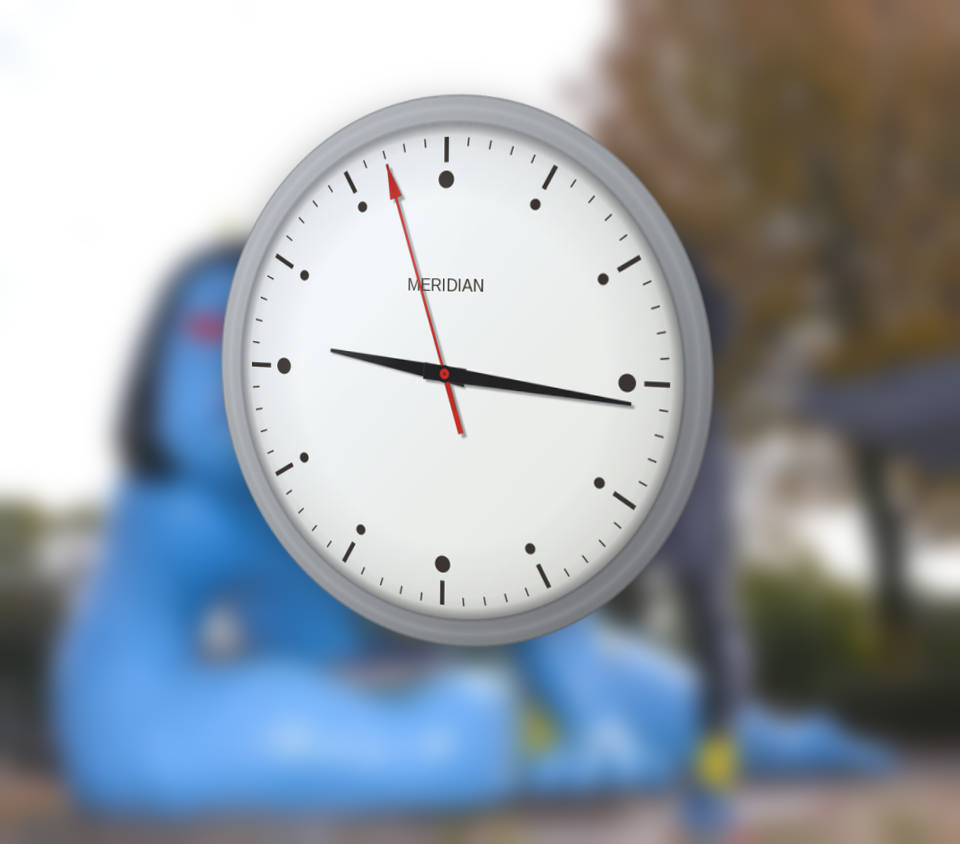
9:15:57
